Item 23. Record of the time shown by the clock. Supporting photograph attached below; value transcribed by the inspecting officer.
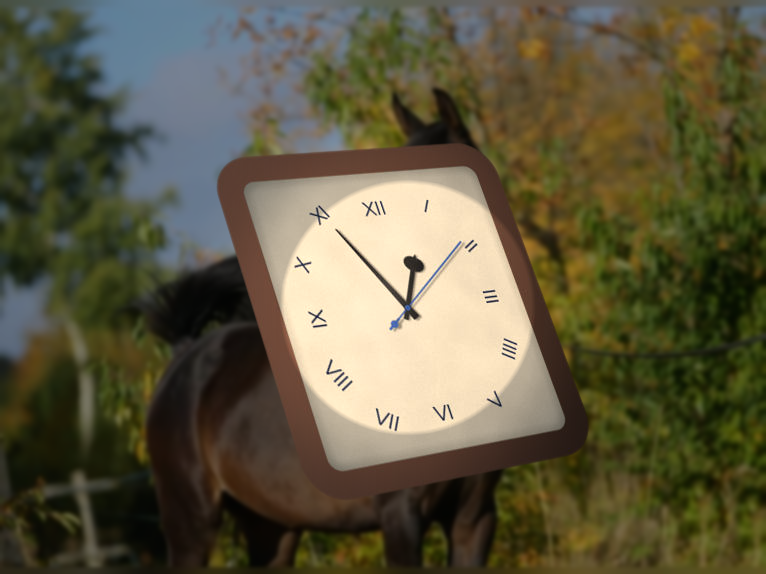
12:55:09
